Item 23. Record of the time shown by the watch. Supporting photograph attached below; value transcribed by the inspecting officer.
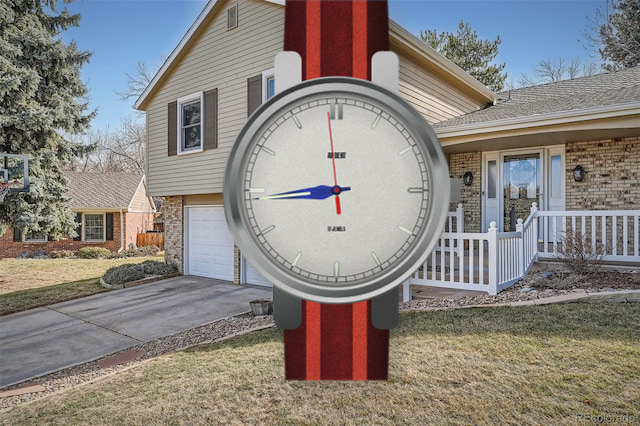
8:43:59
